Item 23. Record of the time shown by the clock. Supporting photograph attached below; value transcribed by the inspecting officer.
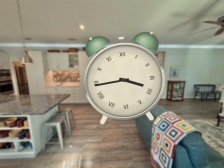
3:44
